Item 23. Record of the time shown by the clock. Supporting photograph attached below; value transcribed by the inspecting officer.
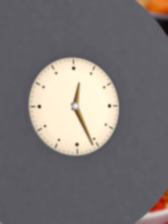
12:26
